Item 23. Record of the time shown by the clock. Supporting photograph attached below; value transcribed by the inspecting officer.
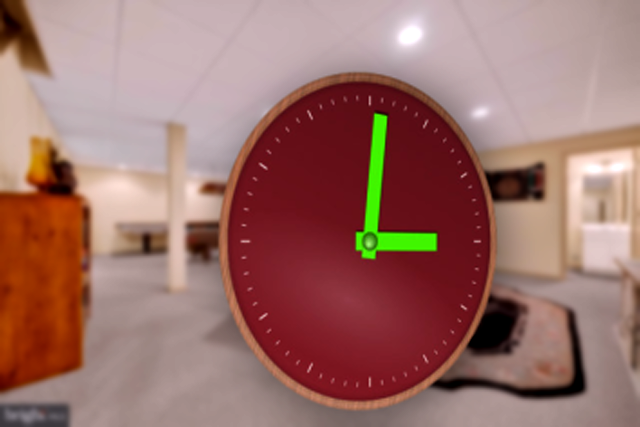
3:01
